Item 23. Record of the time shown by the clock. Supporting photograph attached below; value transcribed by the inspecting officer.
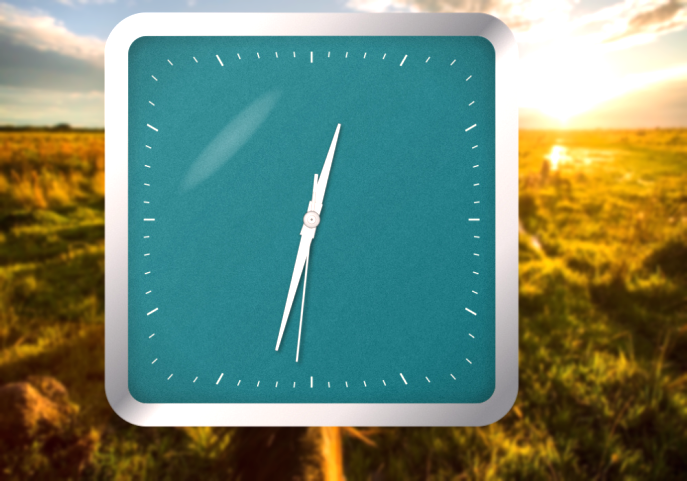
12:32:31
